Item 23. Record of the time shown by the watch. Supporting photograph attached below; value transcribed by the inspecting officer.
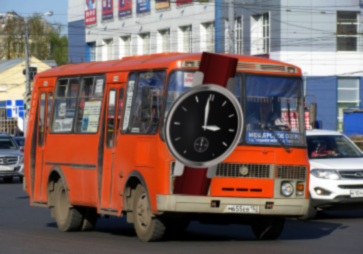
2:59
